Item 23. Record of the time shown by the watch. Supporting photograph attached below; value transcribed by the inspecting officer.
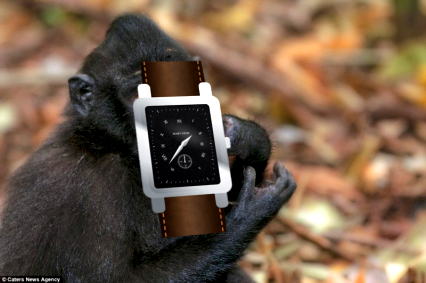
1:37
